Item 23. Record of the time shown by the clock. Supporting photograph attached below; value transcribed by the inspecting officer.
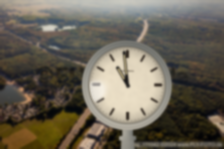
10:59
